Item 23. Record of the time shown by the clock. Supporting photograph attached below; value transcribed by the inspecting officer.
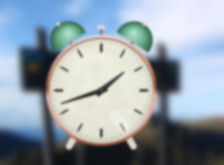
1:42
